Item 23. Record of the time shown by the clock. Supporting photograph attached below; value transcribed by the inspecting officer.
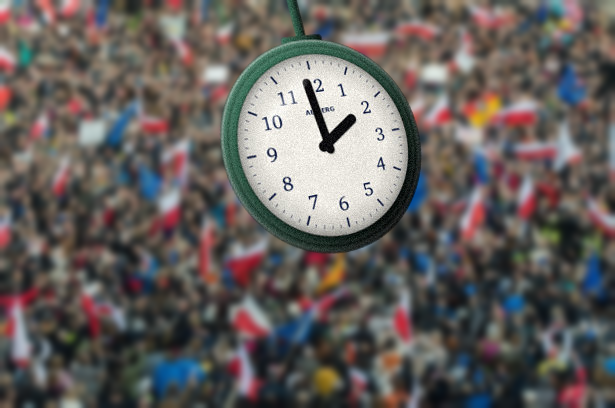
1:59
